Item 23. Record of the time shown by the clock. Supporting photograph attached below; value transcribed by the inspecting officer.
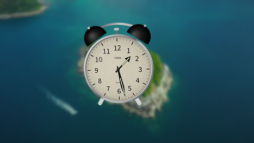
1:28
